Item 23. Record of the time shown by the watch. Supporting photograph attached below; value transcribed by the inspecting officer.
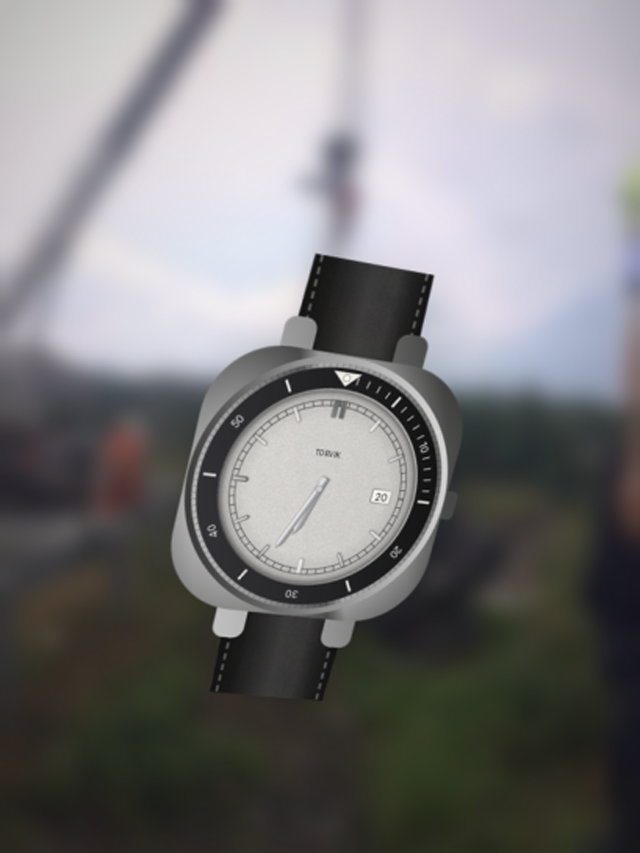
6:34
